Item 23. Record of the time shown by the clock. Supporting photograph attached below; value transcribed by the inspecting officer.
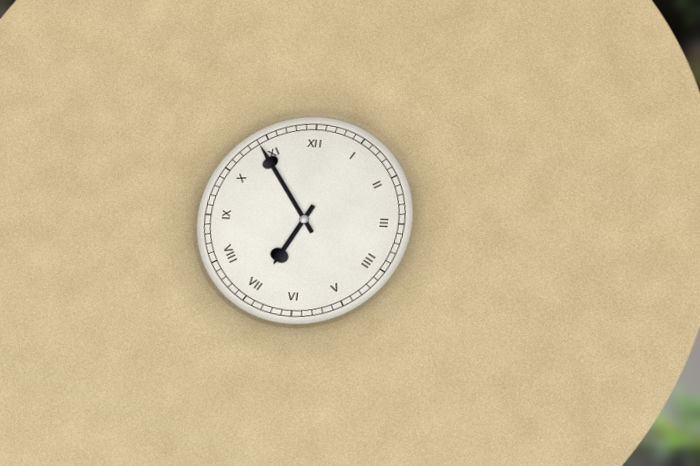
6:54
